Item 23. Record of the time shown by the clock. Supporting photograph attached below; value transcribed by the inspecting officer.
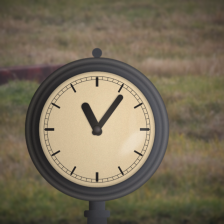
11:06
